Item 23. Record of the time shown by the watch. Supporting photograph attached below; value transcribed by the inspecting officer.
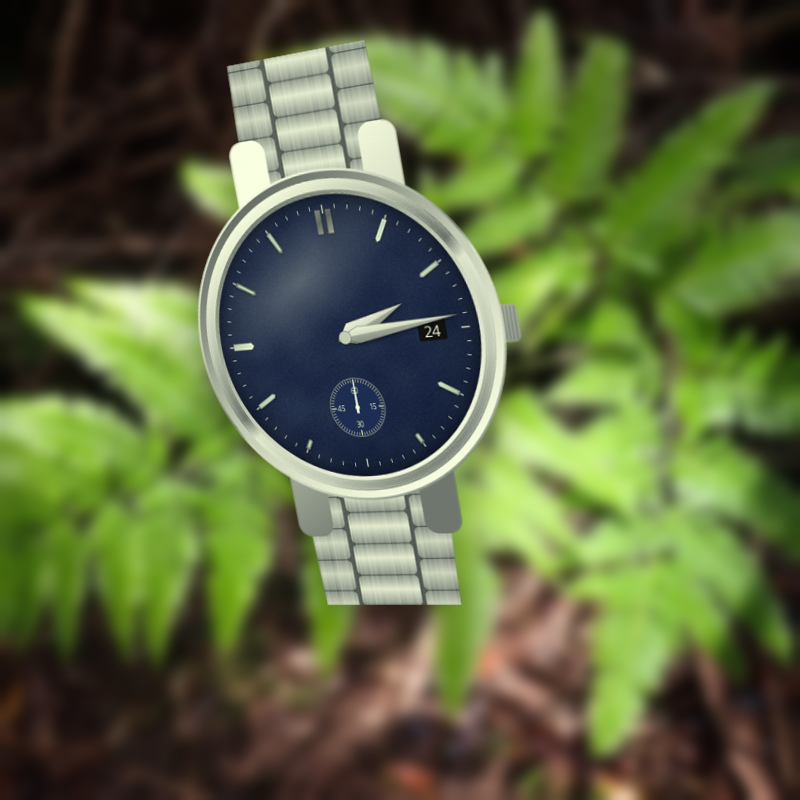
2:14
